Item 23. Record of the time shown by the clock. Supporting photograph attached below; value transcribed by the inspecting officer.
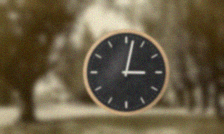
3:02
